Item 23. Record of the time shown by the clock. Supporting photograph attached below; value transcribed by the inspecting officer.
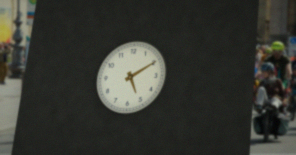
5:10
